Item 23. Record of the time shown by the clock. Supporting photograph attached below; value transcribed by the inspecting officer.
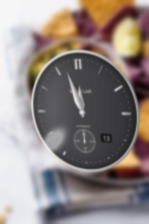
11:57
